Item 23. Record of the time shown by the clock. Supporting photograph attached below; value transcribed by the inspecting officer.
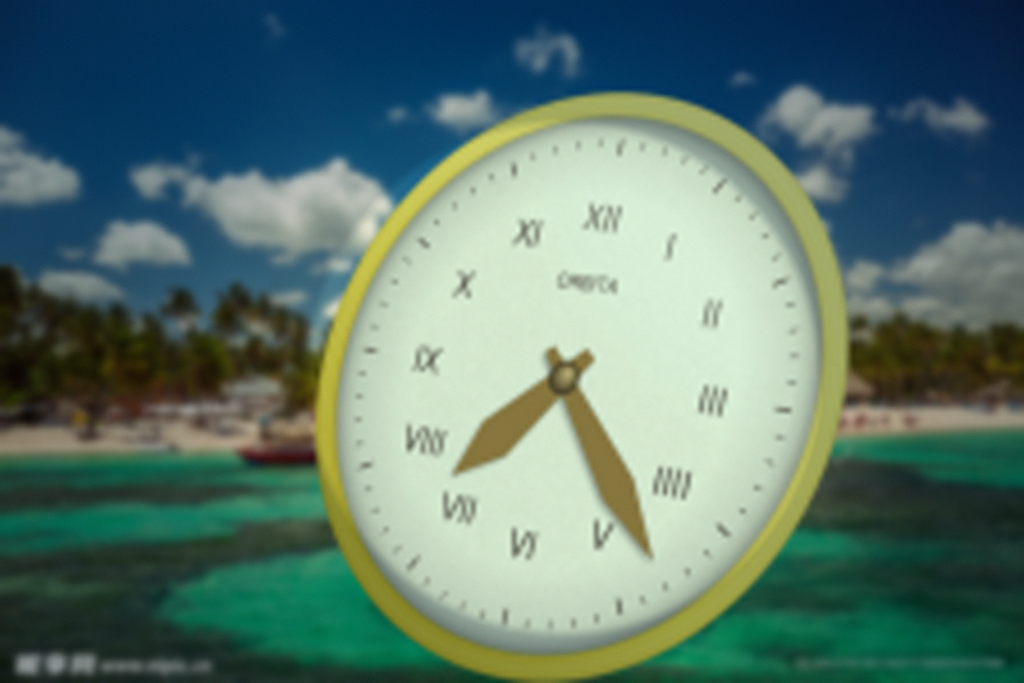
7:23
